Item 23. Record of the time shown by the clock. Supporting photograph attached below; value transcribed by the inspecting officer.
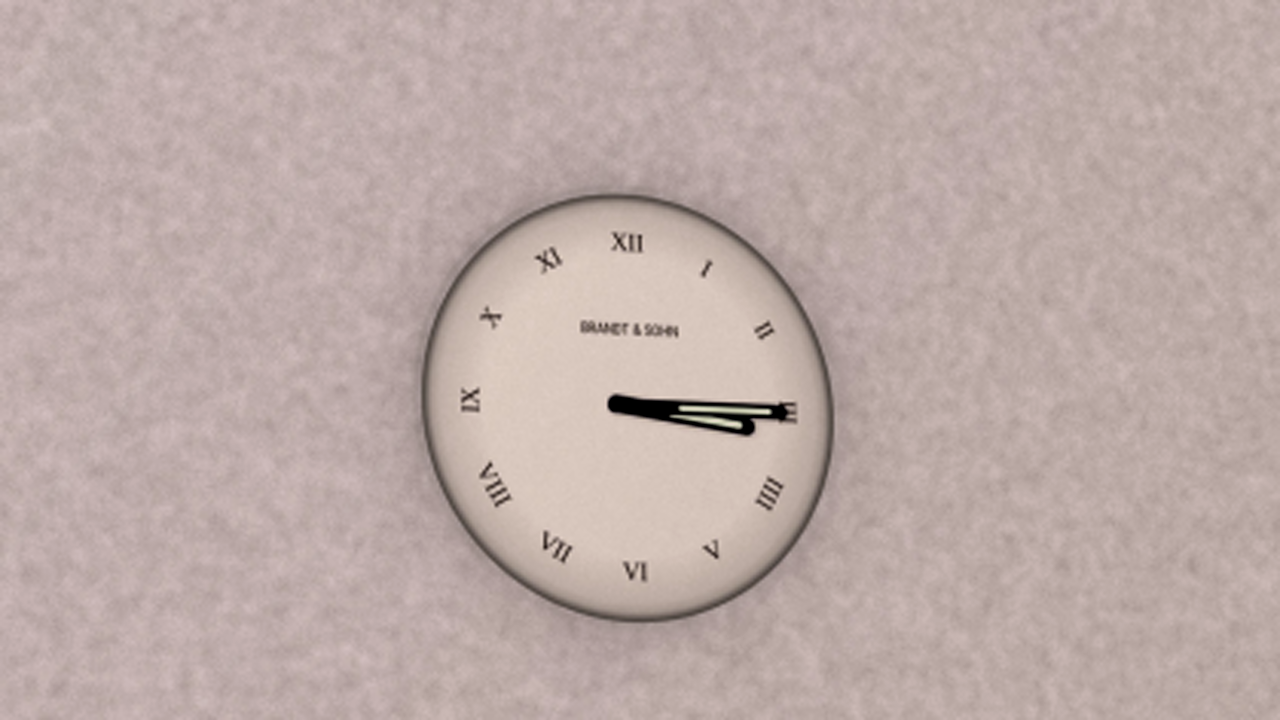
3:15
